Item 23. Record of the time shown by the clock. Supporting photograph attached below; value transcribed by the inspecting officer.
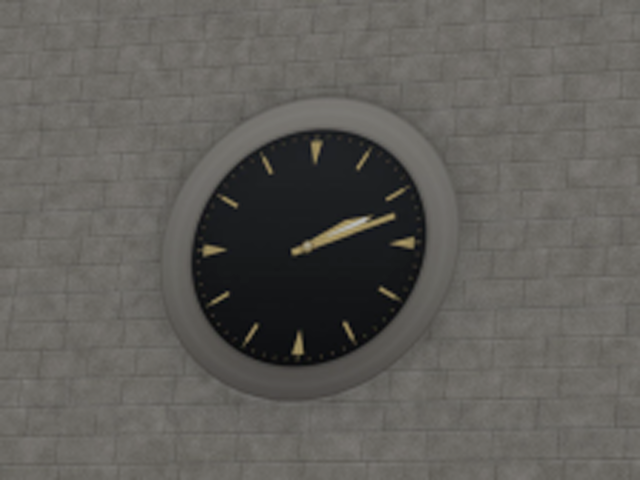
2:12
